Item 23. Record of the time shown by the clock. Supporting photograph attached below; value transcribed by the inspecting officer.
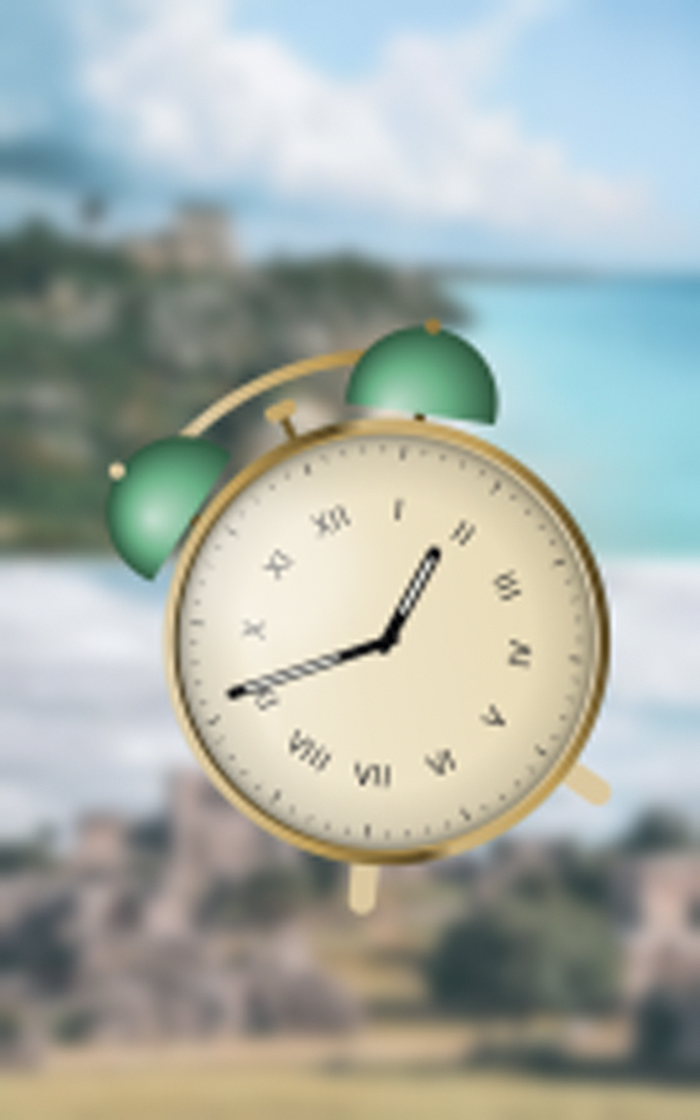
1:46
